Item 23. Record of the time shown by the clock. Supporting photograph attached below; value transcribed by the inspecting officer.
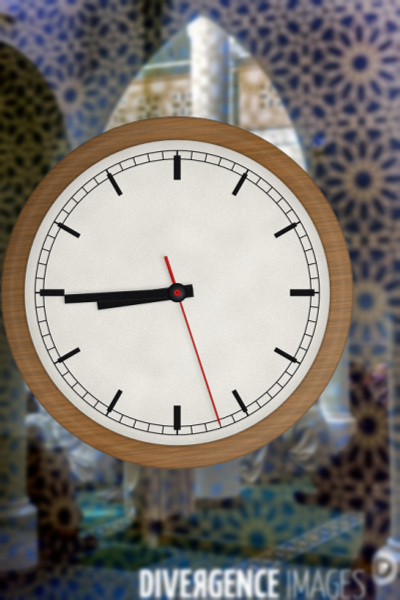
8:44:27
